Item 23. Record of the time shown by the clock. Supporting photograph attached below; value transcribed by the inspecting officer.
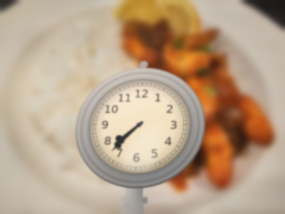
7:37
